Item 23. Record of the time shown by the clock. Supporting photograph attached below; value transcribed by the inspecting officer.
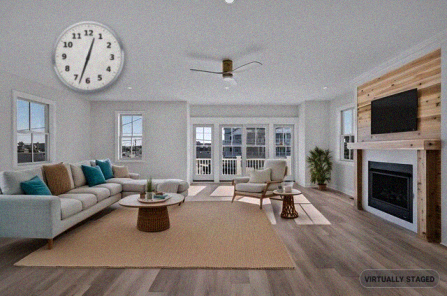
12:33
